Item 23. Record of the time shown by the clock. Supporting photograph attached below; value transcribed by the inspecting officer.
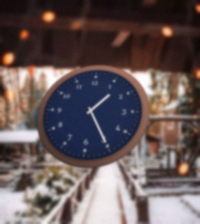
1:25
